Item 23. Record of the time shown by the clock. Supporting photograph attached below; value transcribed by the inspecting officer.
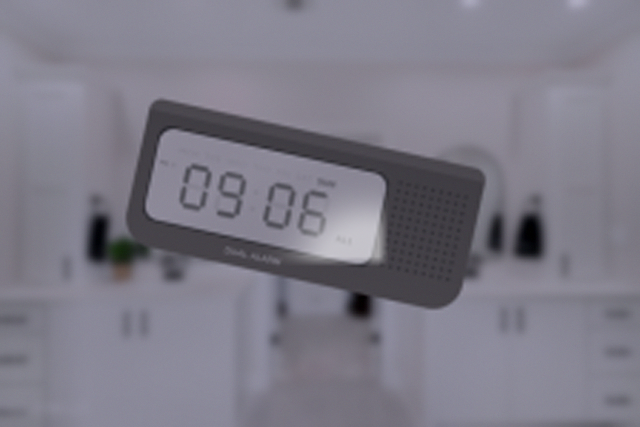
9:06
